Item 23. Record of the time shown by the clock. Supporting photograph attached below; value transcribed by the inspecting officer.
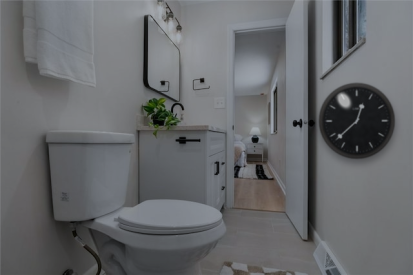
12:38
